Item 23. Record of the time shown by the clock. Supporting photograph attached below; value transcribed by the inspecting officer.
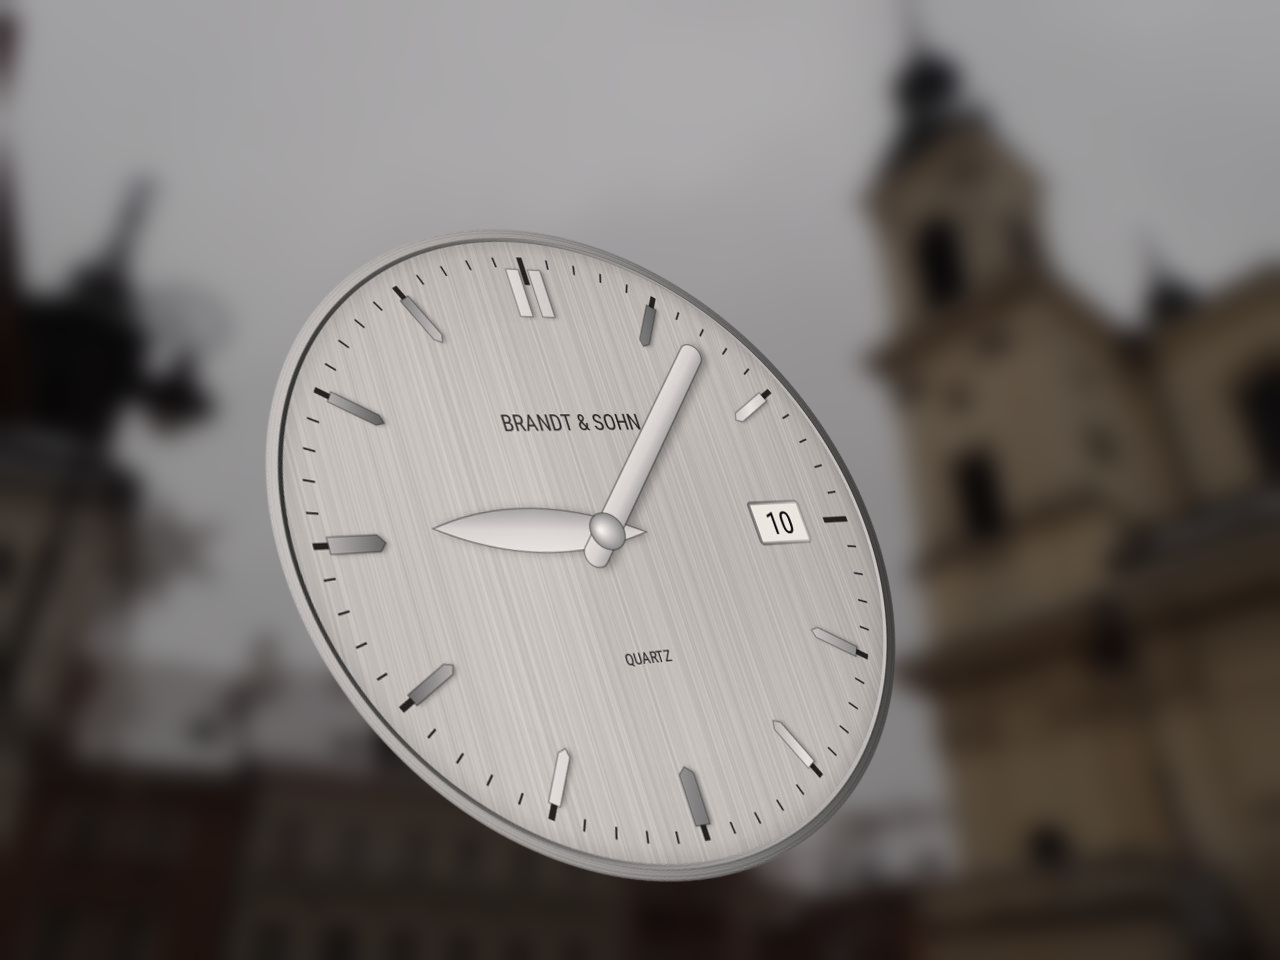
9:07
